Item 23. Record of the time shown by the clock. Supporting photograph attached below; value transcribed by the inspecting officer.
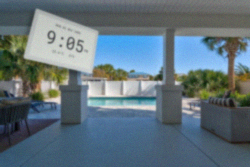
9:05
